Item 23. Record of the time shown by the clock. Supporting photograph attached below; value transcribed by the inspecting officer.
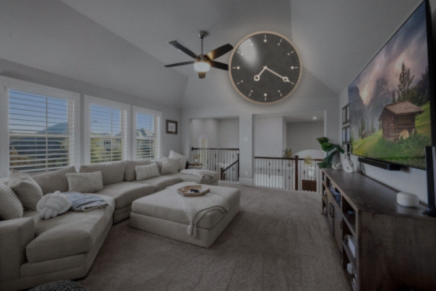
7:20
